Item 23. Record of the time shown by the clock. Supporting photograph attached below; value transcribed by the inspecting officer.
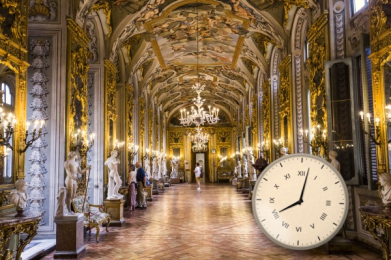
8:02
